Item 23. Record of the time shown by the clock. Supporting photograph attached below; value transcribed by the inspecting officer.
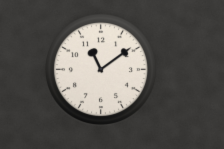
11:09
